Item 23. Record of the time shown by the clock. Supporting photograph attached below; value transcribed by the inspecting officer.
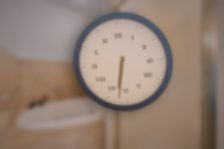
6:32
